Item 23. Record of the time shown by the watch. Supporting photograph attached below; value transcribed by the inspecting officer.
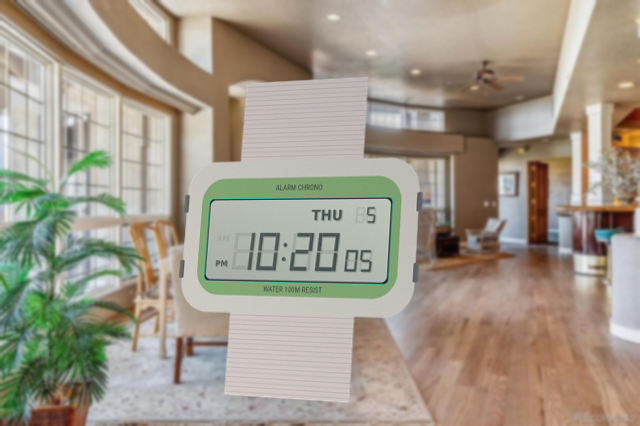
10:20:05
